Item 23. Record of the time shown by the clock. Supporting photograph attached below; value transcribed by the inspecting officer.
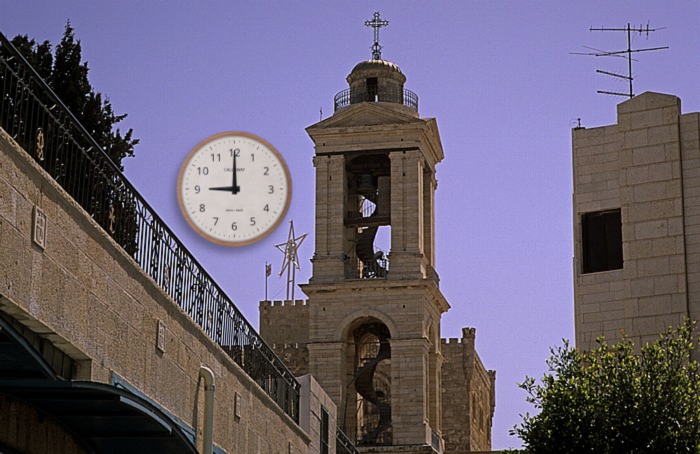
9:00
